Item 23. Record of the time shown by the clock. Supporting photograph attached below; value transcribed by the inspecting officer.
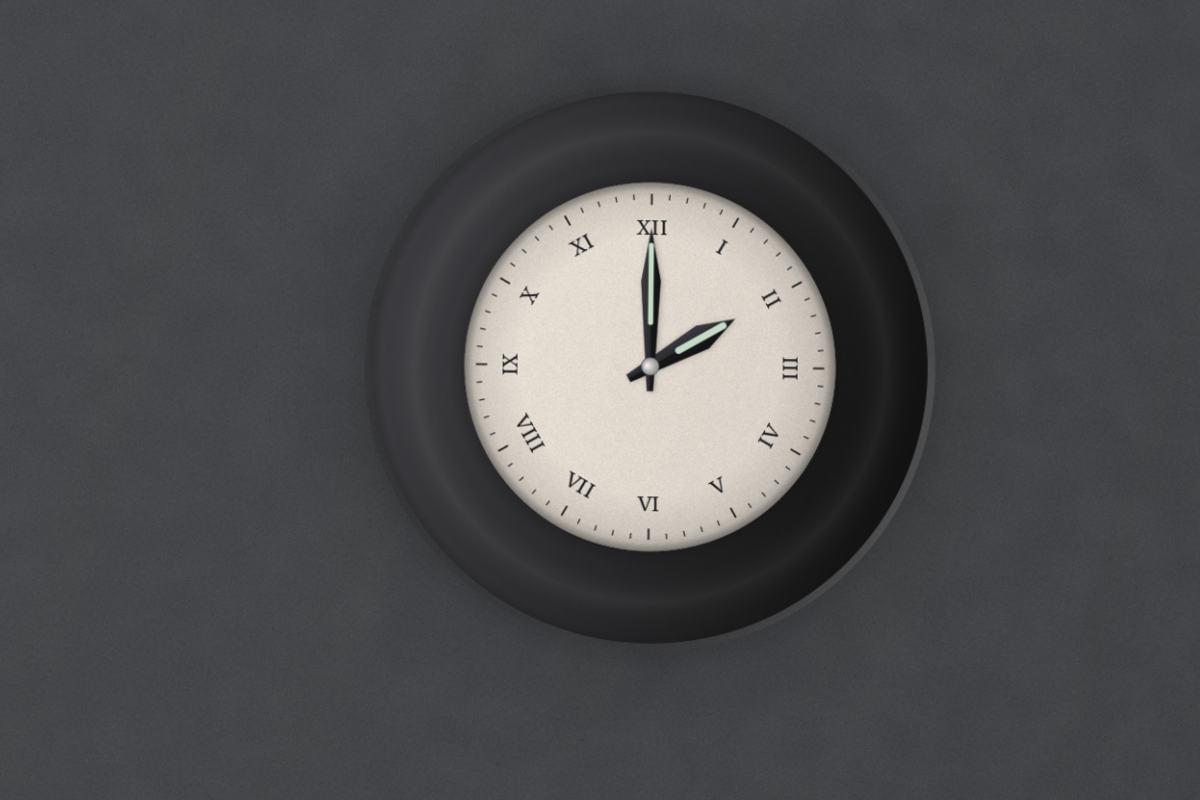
2:00
